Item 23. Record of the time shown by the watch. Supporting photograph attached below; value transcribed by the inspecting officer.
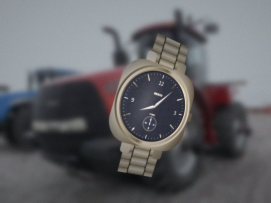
8:06
